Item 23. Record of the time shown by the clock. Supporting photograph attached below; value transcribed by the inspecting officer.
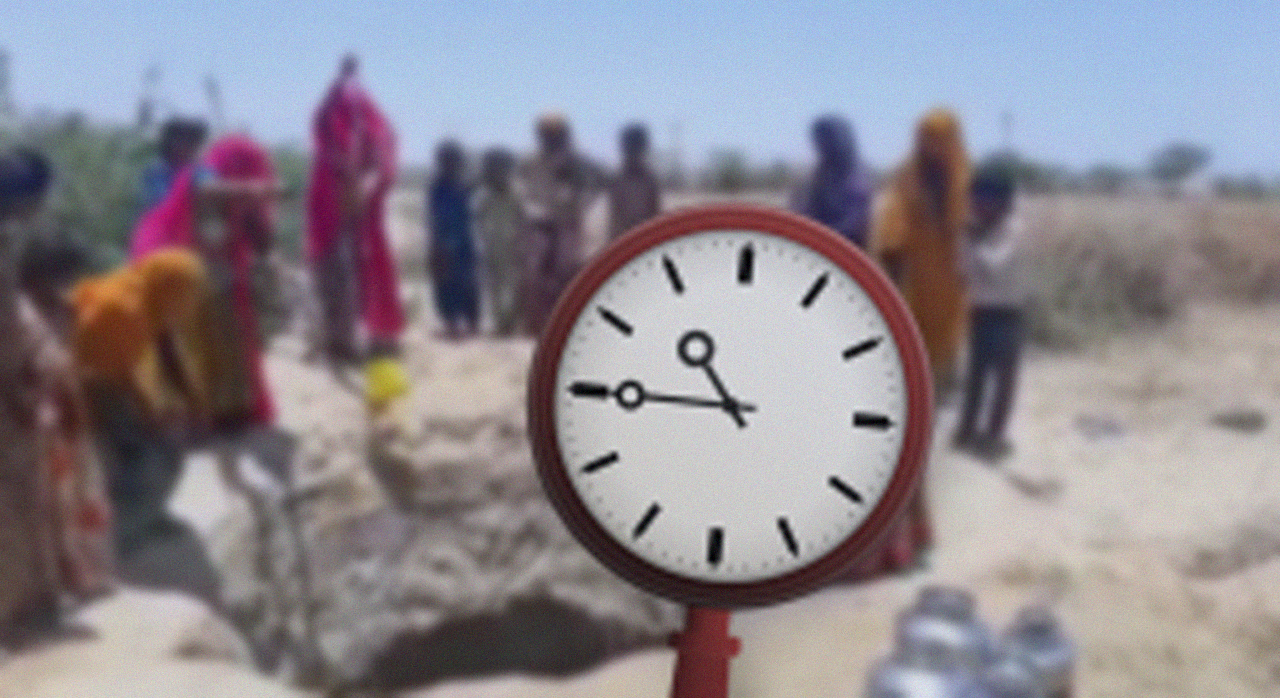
10:45
